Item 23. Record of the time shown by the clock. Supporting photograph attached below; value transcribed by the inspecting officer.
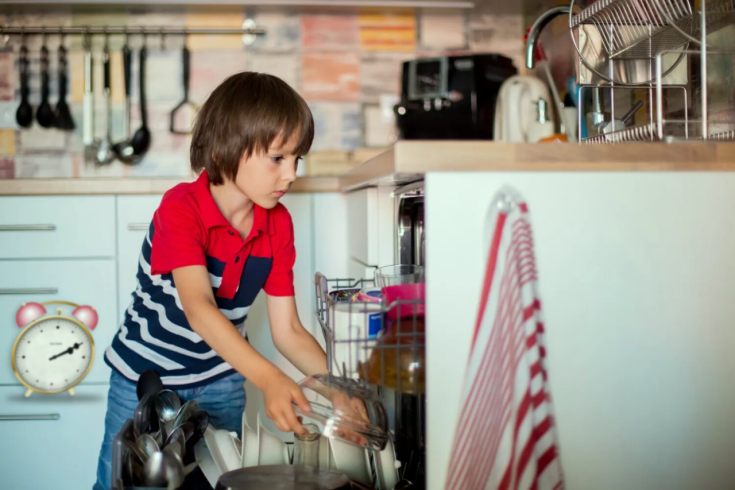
2:10
